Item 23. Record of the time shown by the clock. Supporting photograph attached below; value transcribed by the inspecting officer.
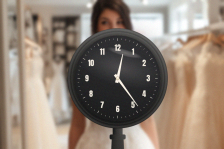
12:24
